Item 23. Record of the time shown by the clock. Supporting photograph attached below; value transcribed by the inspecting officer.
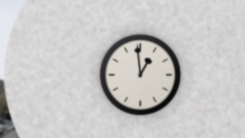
12:59
